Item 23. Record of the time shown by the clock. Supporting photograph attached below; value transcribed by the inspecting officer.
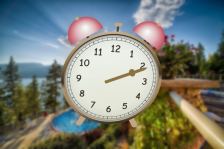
2:11
